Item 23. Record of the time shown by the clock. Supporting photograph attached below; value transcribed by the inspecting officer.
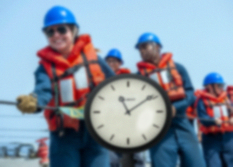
11:09
